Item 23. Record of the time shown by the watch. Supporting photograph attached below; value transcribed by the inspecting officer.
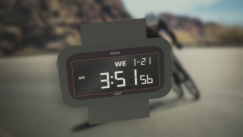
3:51:56
